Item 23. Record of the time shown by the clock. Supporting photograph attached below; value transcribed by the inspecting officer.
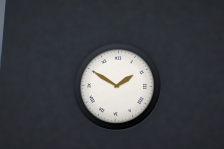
1:50
